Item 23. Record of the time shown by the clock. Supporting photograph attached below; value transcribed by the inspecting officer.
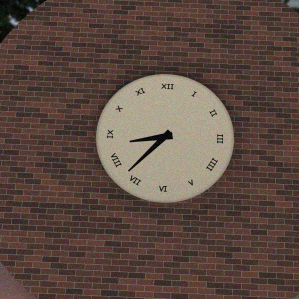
8:37
